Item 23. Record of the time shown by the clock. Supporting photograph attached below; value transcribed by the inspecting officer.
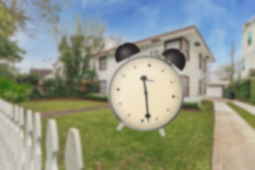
11:28
